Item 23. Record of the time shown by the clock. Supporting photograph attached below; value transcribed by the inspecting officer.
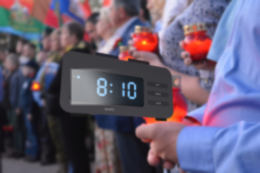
8:10
